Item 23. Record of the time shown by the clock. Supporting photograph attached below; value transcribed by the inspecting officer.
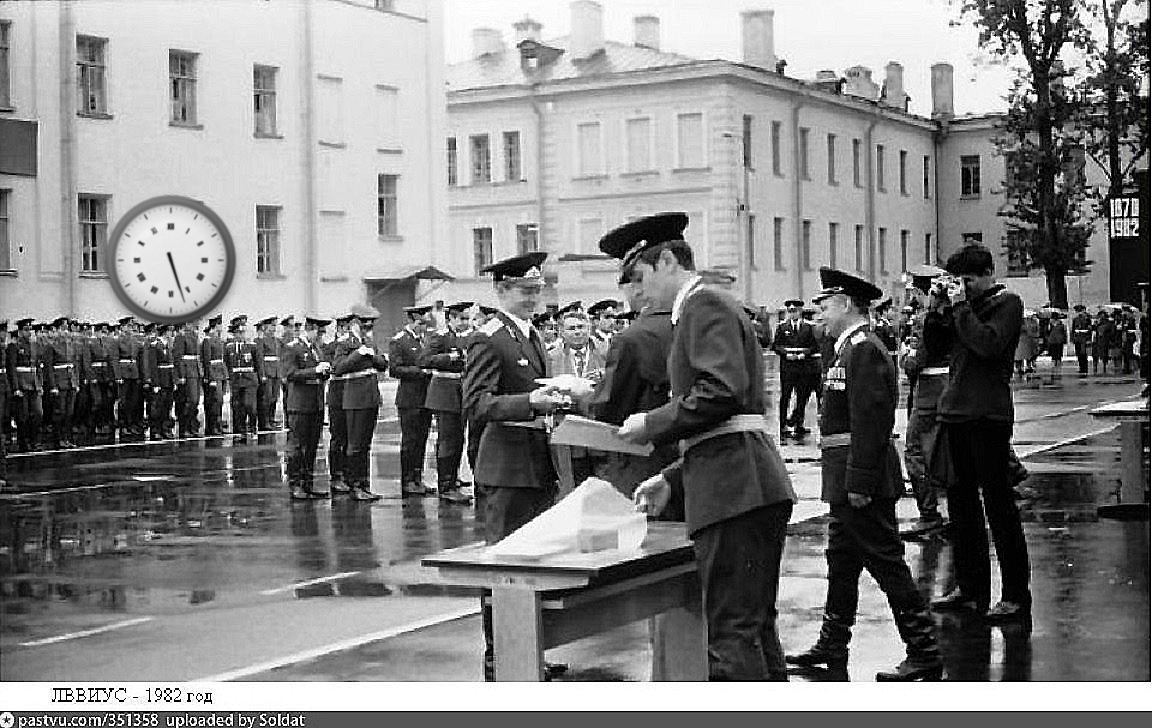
5:27
